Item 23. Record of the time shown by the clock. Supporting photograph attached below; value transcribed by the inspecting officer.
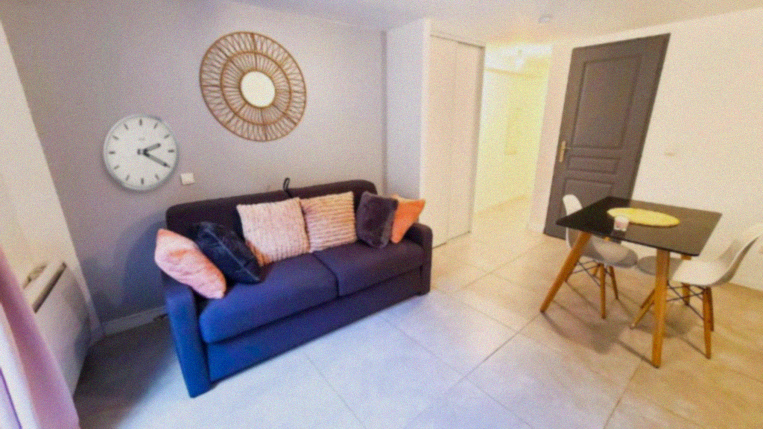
2:20
